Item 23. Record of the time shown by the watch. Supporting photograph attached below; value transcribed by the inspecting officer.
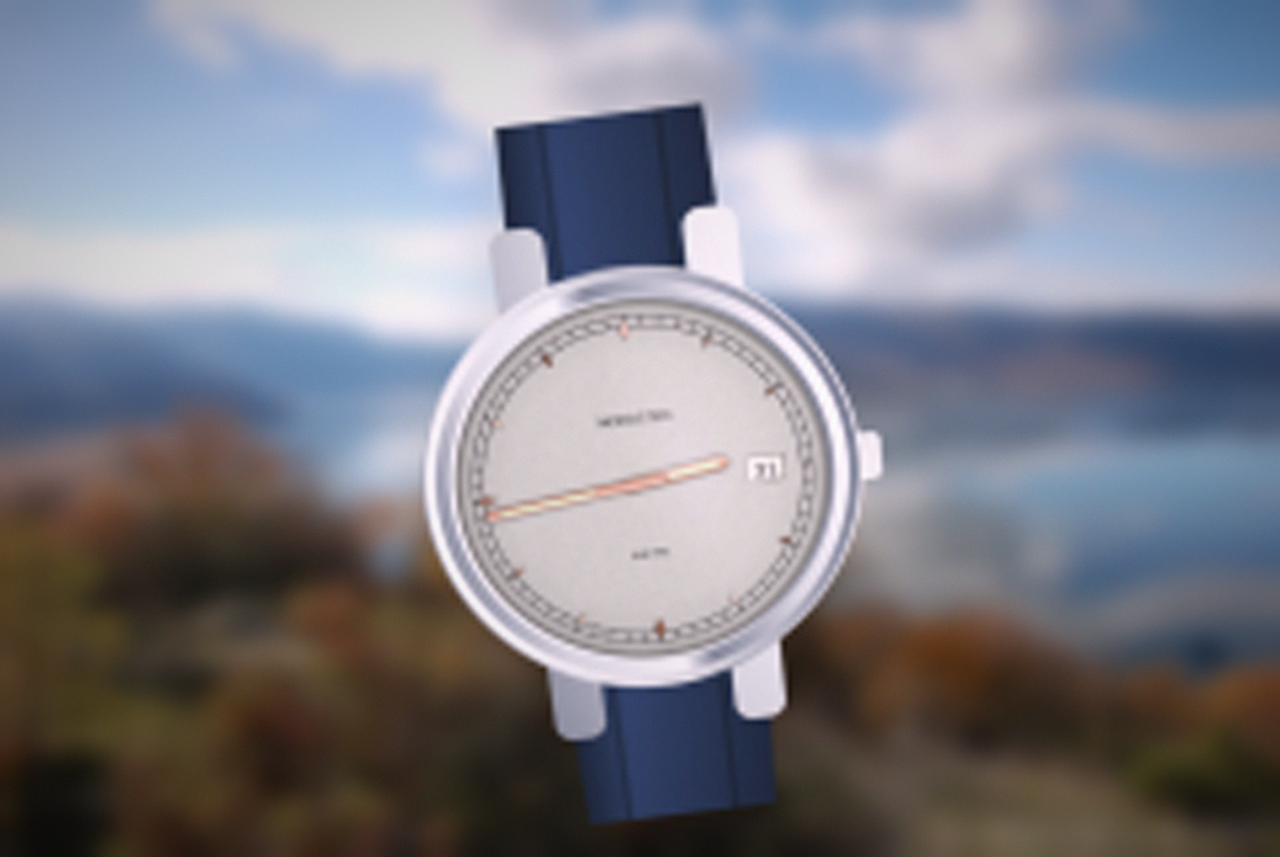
2:44
